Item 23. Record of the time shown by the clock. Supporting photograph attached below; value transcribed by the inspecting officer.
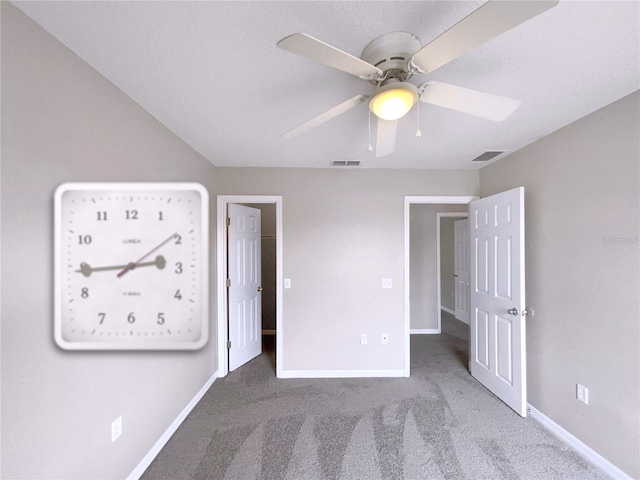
2:44:09
